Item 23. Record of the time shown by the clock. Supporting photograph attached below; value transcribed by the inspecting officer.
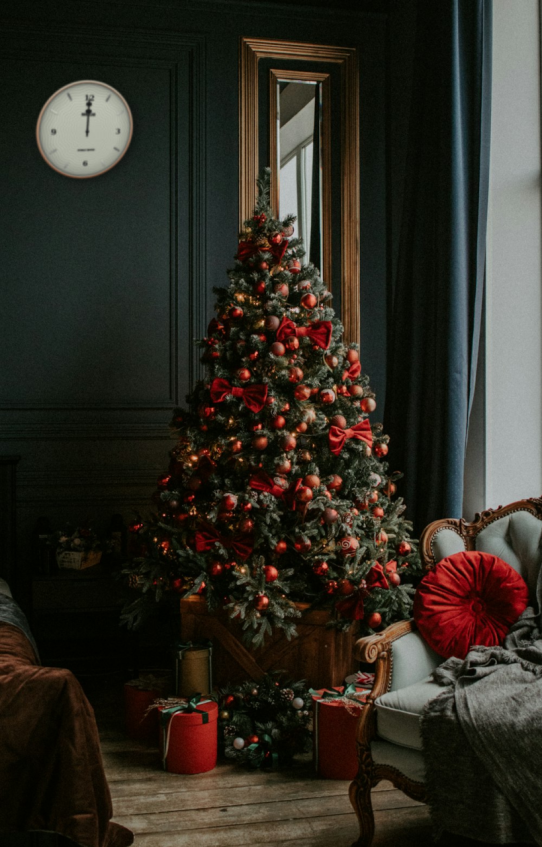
12:00
